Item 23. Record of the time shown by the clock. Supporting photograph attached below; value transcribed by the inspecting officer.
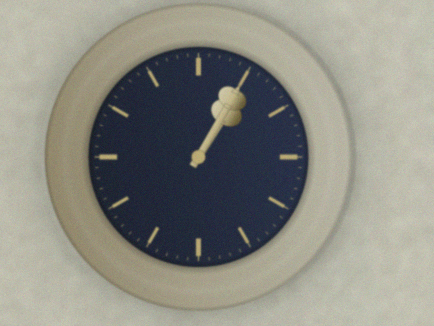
1:05
